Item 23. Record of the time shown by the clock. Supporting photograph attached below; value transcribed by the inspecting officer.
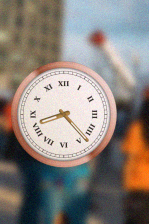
8:23
